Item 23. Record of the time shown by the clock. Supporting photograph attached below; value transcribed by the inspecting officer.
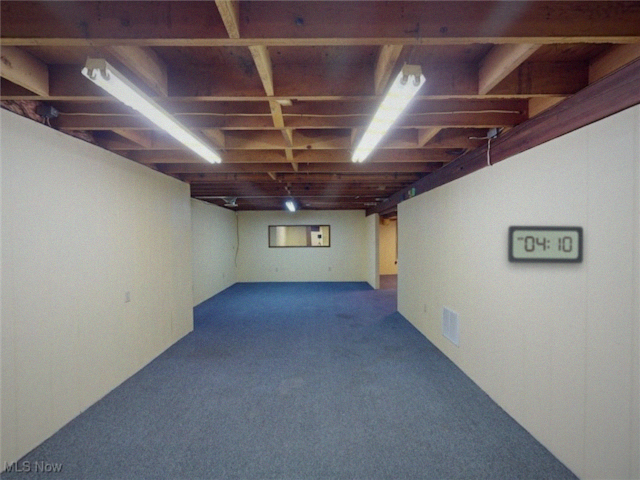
4:10
